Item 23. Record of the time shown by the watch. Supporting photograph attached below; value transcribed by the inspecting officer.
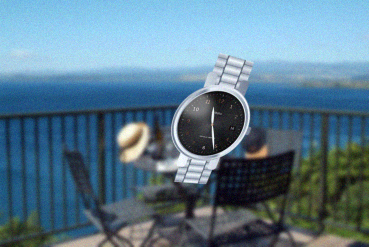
11:26
